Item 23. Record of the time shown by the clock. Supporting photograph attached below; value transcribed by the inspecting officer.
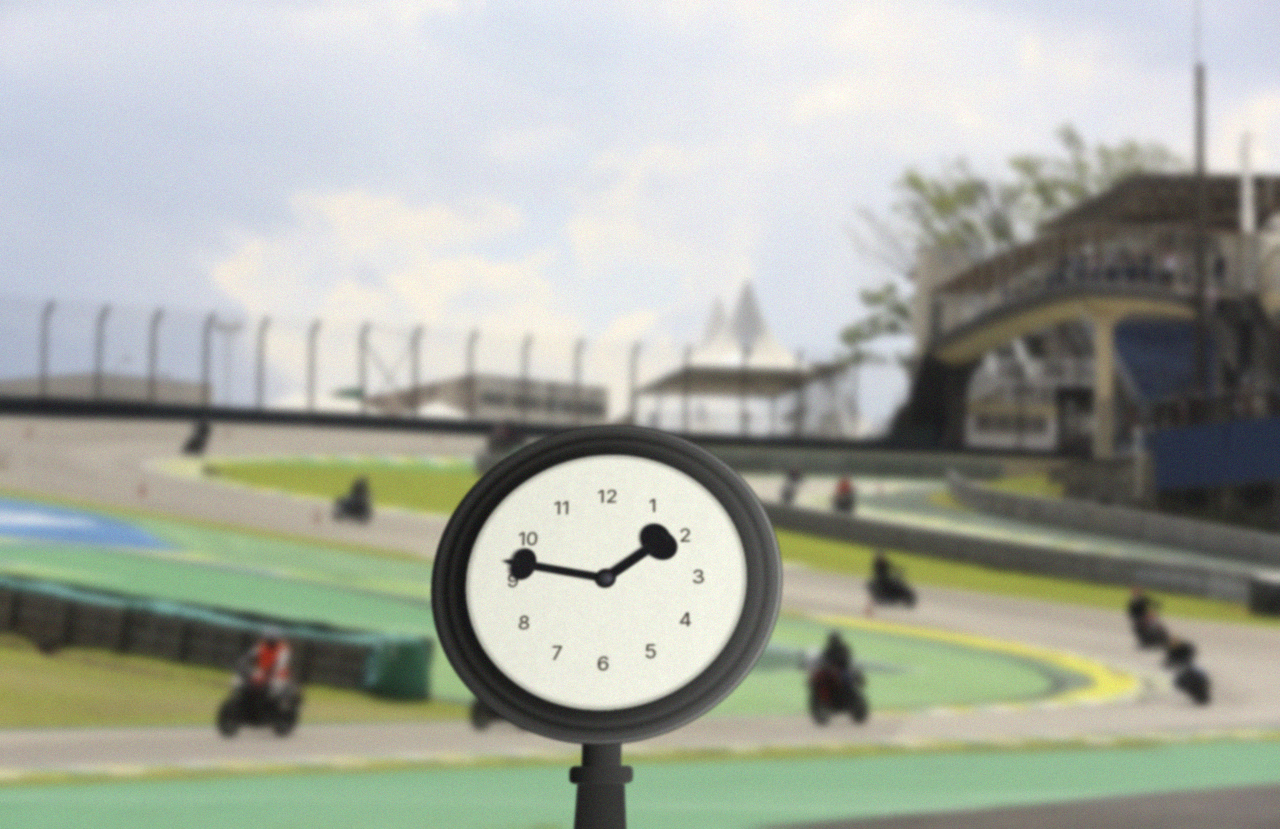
1:47
